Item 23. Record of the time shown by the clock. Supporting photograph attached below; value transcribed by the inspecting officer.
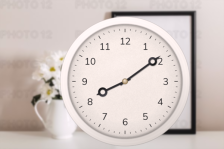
8:09
